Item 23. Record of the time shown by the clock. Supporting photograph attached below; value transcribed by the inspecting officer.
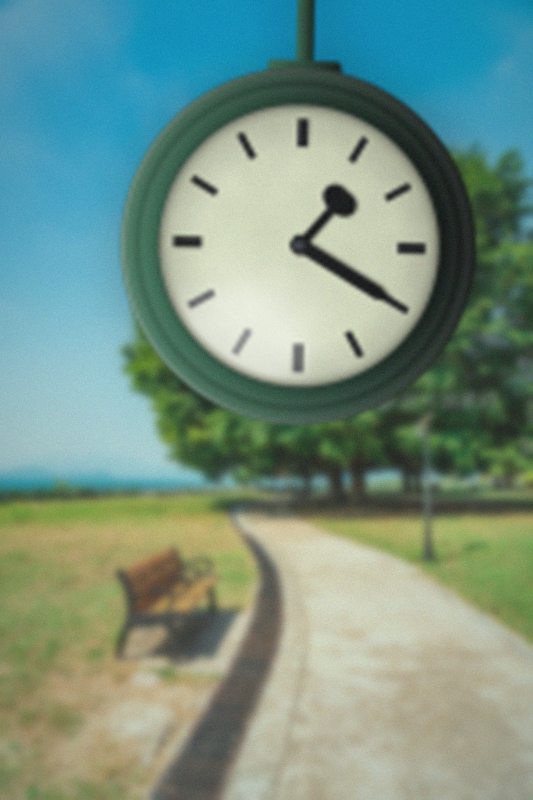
1:20
